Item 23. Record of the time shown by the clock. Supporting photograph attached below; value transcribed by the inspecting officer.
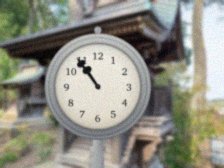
10:54
